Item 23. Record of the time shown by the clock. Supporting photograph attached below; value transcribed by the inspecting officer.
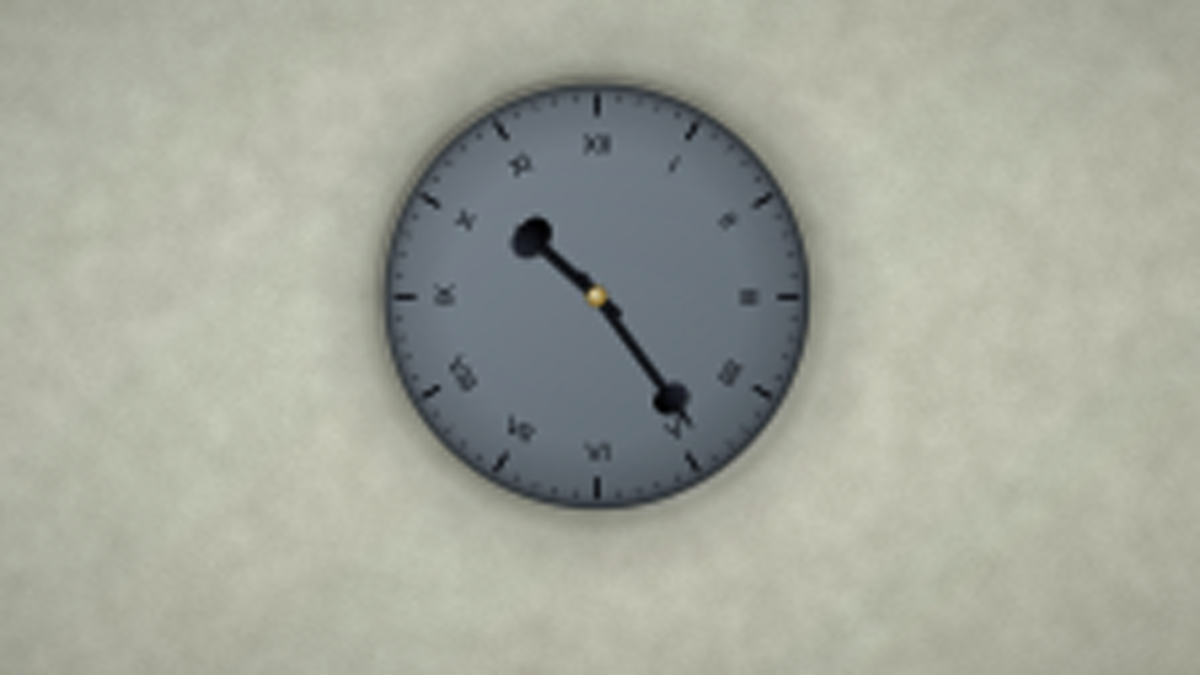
10:24
